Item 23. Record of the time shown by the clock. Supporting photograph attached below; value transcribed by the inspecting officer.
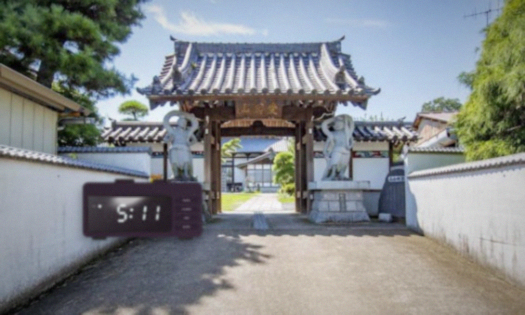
5:11
